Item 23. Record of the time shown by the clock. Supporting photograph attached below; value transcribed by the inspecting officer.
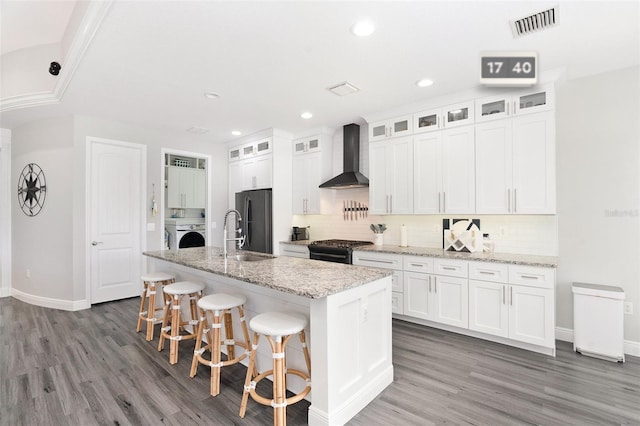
17:40
